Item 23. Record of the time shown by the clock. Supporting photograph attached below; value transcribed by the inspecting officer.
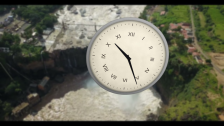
10:26
